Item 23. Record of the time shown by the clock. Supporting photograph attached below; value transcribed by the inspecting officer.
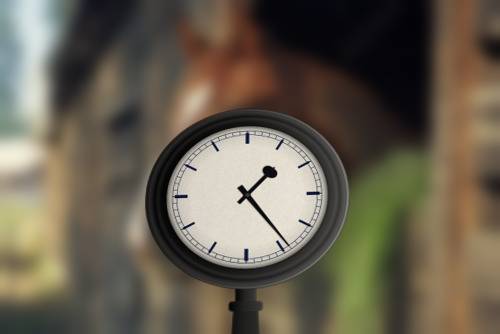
1:24
